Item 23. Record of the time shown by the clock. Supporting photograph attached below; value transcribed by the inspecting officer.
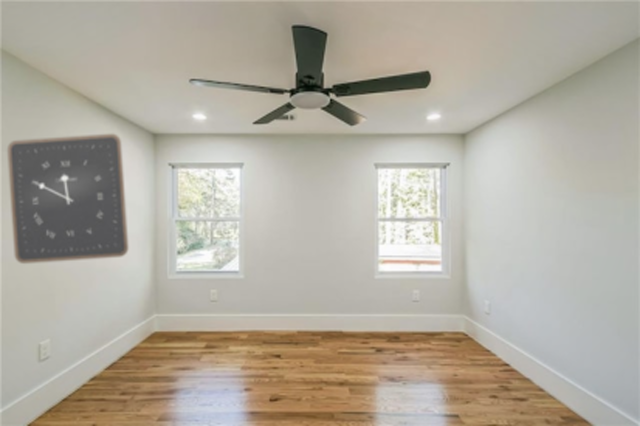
11:50
